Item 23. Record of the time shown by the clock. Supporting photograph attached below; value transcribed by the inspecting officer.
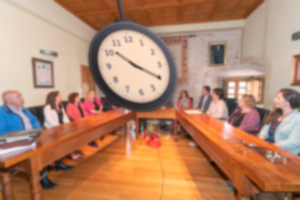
10:20
